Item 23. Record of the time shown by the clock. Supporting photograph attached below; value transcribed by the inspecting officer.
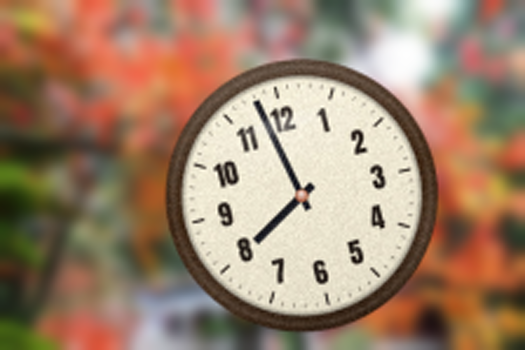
7:58
